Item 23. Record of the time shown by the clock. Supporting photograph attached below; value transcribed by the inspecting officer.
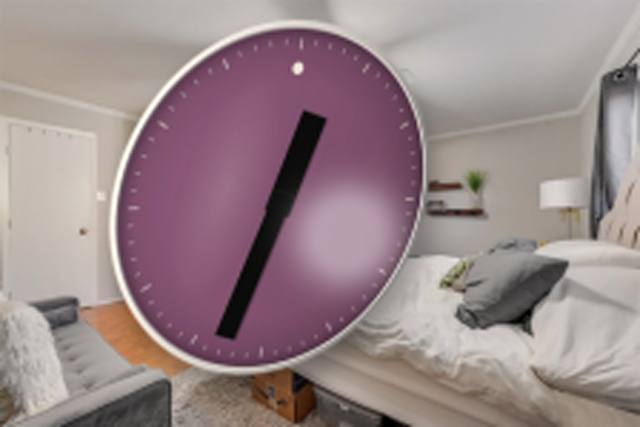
12:33
